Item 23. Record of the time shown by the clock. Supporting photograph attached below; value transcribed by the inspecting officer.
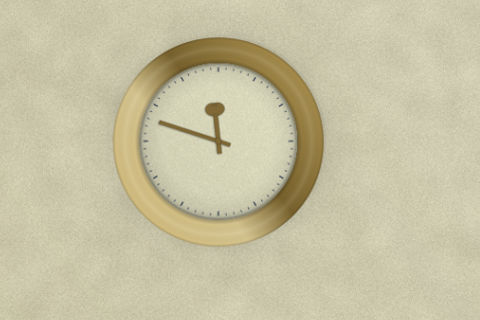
11:48
